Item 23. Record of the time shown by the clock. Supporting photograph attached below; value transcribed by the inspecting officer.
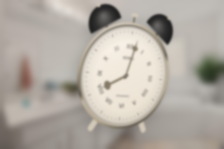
8:02
